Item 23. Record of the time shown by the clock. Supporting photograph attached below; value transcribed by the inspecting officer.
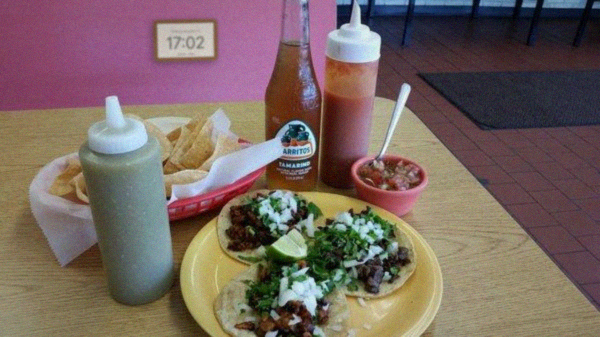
17:02
